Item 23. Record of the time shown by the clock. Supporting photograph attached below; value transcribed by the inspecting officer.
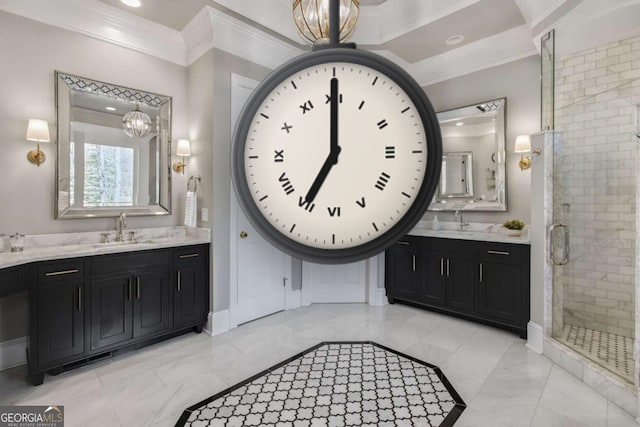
7:00
